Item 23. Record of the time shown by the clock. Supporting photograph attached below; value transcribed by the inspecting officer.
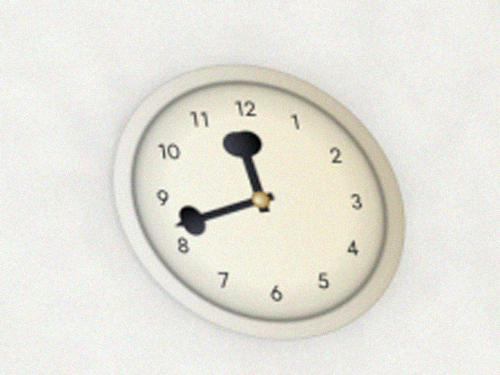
11:42
